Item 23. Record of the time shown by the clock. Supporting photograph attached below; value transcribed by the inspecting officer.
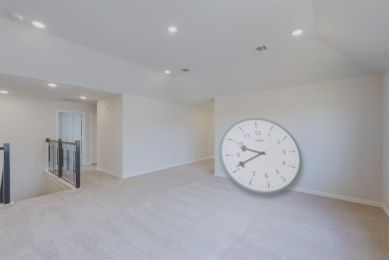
9:41
